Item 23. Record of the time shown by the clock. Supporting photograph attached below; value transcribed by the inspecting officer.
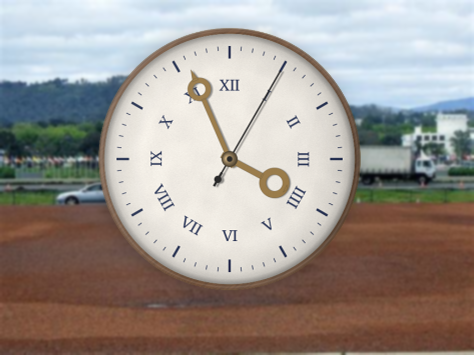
3:56:05
